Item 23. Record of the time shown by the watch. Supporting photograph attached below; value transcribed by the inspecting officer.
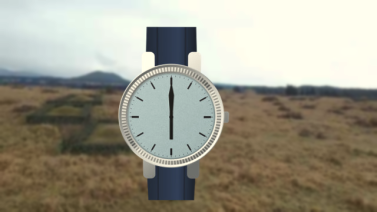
6:00
